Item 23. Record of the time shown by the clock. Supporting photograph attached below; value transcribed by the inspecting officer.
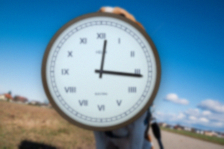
12:16
